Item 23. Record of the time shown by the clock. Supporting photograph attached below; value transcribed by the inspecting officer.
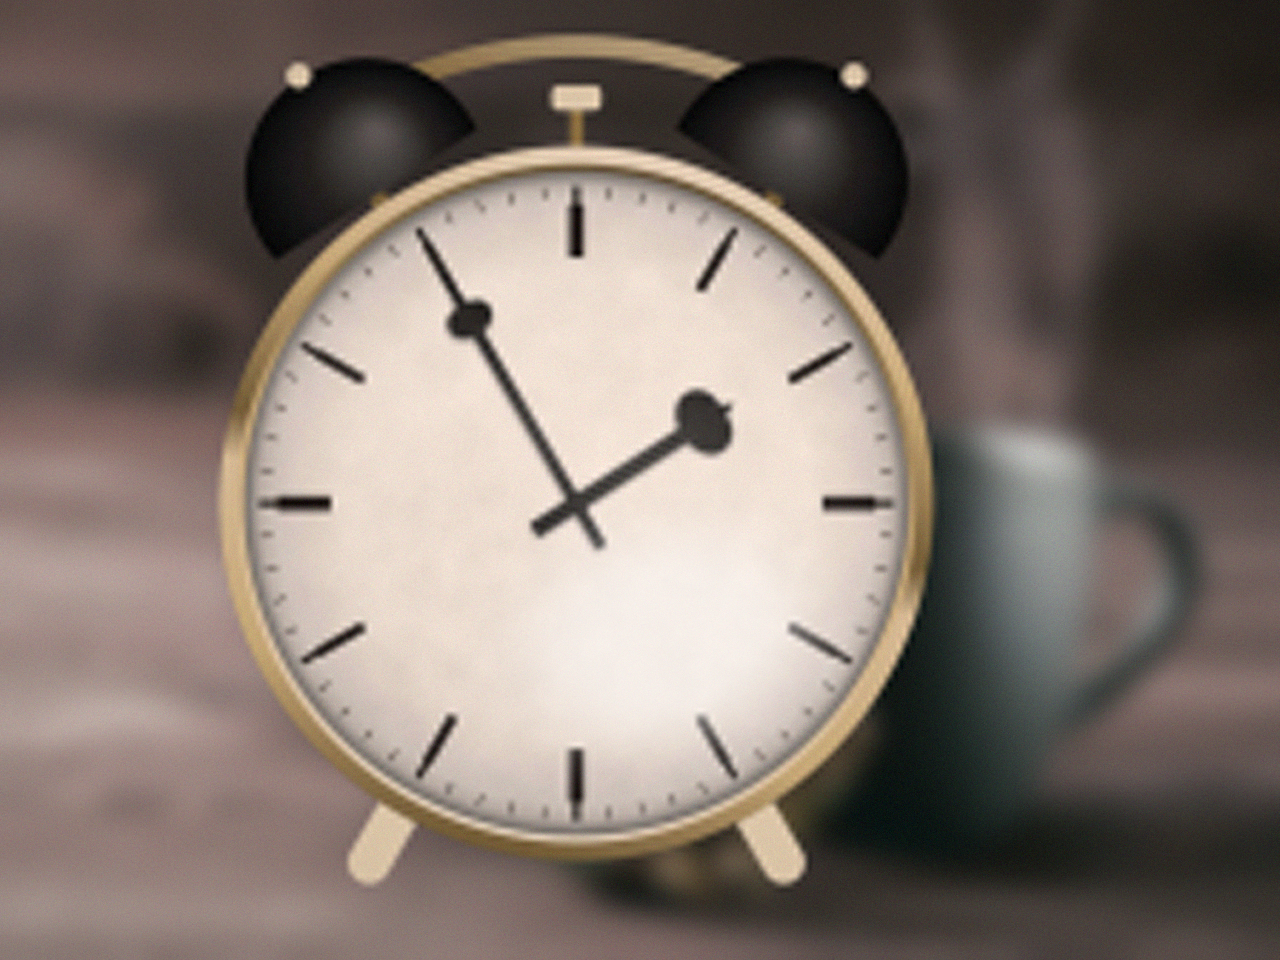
1:55
